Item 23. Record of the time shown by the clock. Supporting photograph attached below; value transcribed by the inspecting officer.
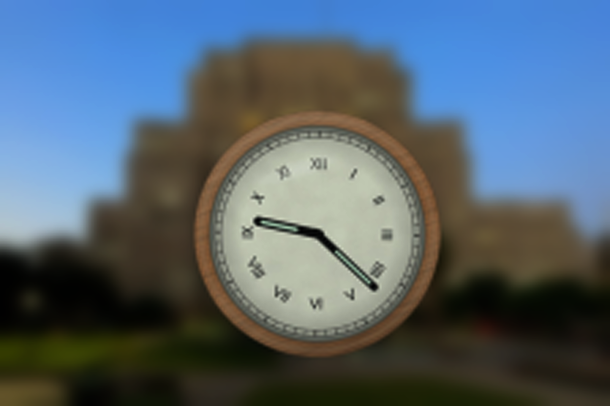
9:22
